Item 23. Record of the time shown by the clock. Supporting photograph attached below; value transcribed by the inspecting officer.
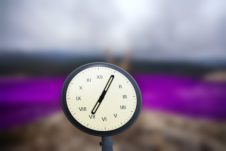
7:05
